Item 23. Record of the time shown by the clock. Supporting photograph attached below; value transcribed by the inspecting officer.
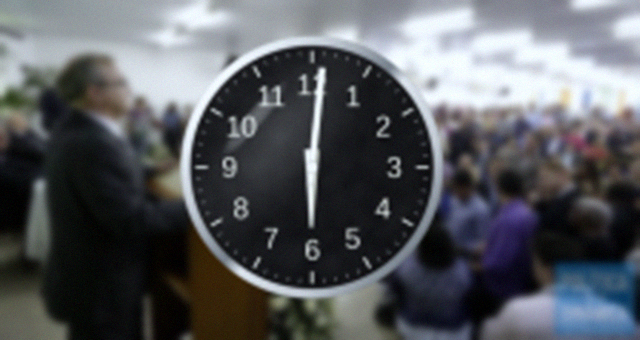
6:01
